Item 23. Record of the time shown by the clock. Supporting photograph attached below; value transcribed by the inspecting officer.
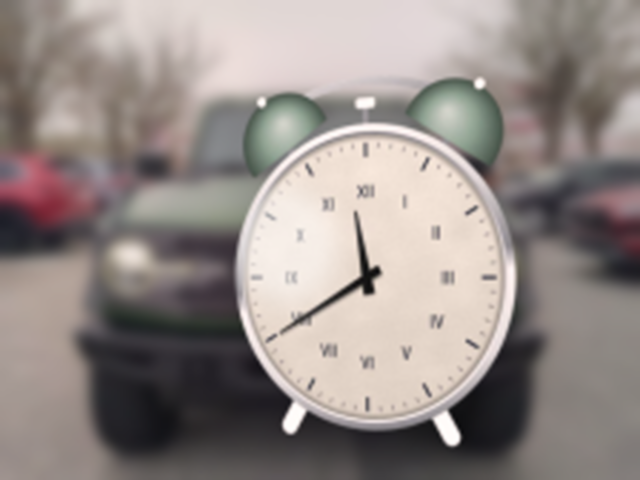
11:40
